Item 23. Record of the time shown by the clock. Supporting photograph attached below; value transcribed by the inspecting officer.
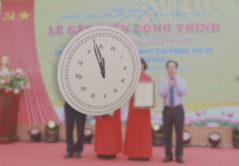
10:53
